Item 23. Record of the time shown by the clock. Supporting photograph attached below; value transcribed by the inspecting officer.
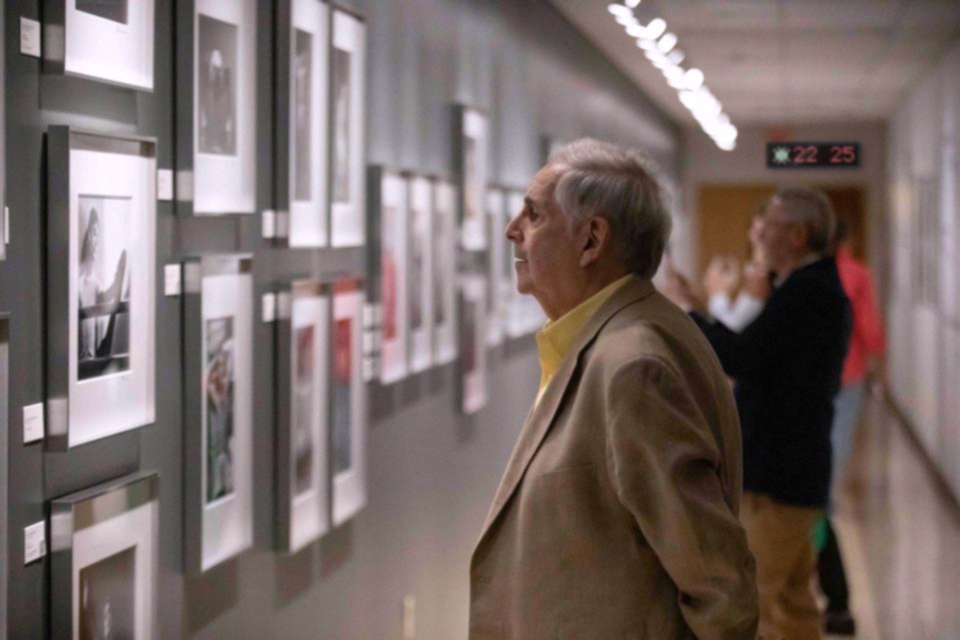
22:25
